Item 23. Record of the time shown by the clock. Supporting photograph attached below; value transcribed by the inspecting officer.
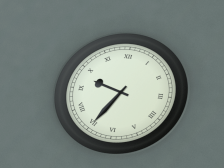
9:35
